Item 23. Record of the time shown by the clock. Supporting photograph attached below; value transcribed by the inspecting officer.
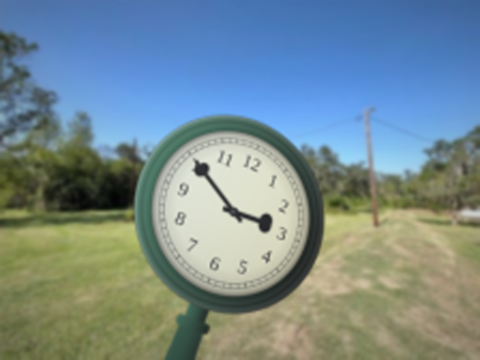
2:50
